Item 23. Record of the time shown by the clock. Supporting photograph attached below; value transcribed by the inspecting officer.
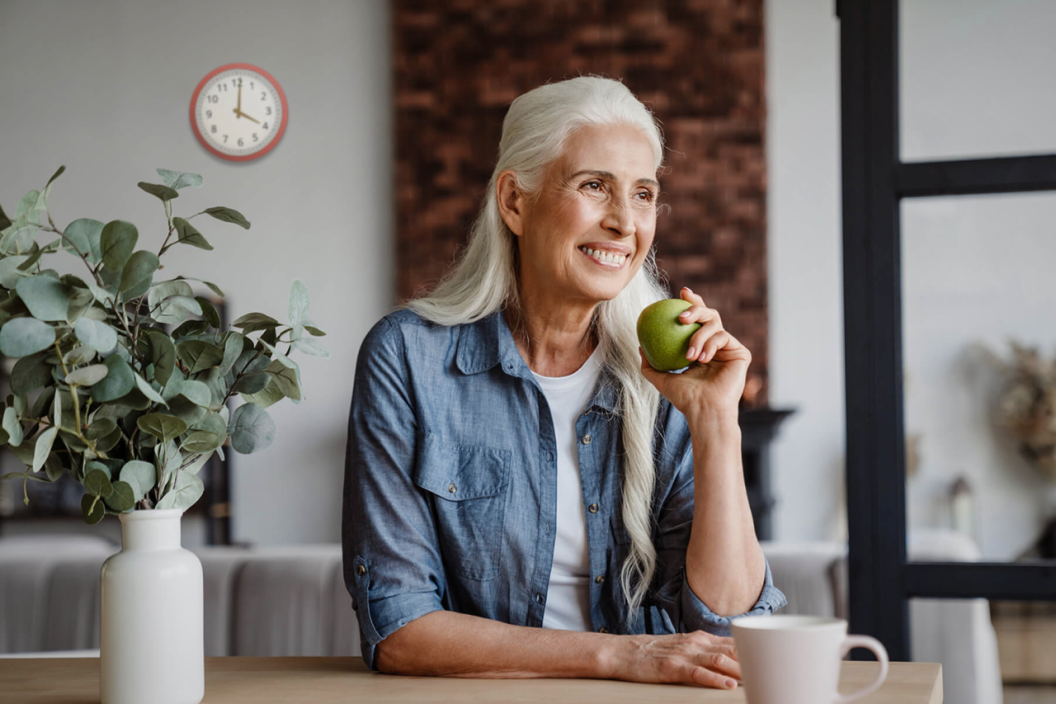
4:01
